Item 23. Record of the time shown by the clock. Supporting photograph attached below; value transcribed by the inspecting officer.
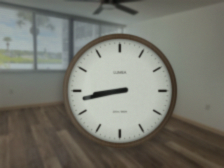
8:43
